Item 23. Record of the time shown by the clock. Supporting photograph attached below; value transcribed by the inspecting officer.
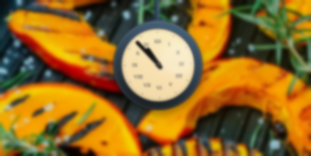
10:53
